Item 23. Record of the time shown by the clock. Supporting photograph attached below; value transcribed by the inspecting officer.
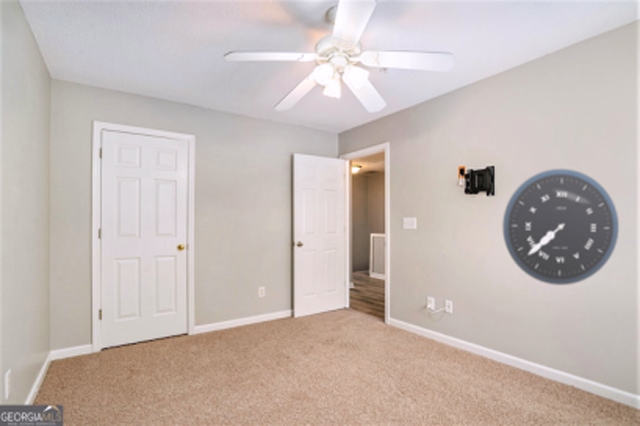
7:38
